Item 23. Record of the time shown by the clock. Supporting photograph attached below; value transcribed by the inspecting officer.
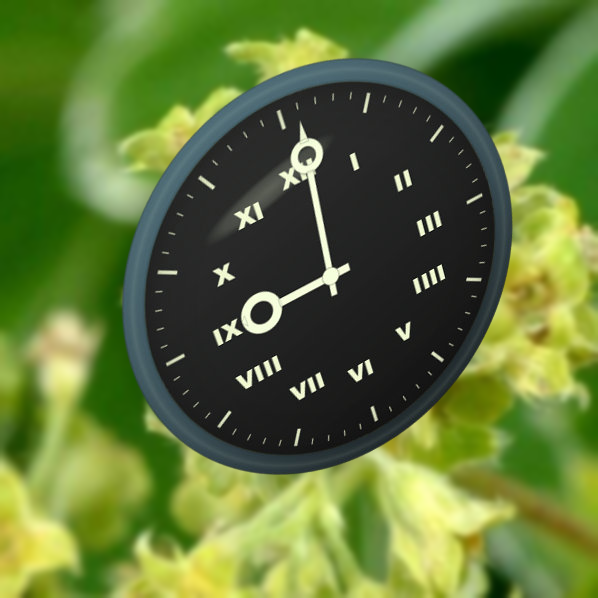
9:01
